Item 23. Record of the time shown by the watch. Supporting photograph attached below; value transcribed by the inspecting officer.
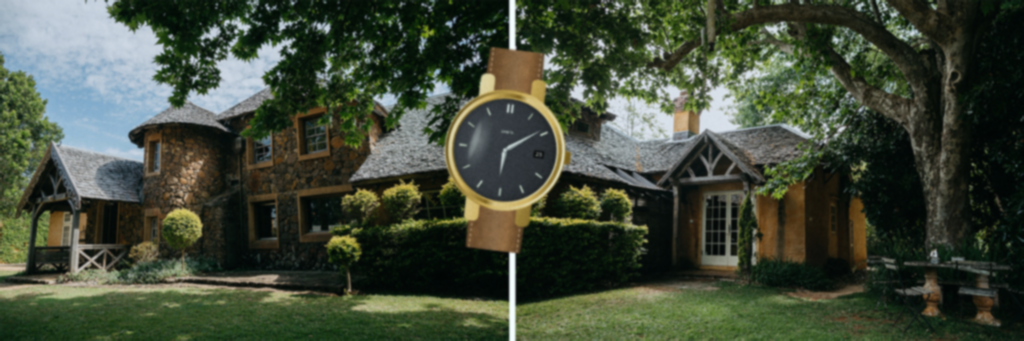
6:09
